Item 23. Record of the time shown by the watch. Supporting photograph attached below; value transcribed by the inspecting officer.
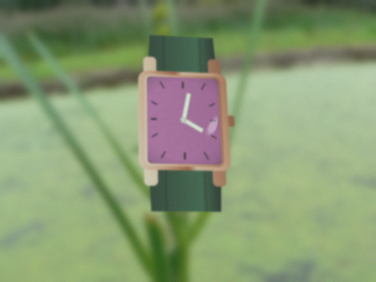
4:02
